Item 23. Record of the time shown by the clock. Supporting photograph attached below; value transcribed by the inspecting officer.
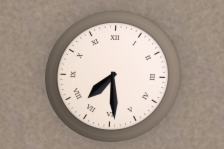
7:29
